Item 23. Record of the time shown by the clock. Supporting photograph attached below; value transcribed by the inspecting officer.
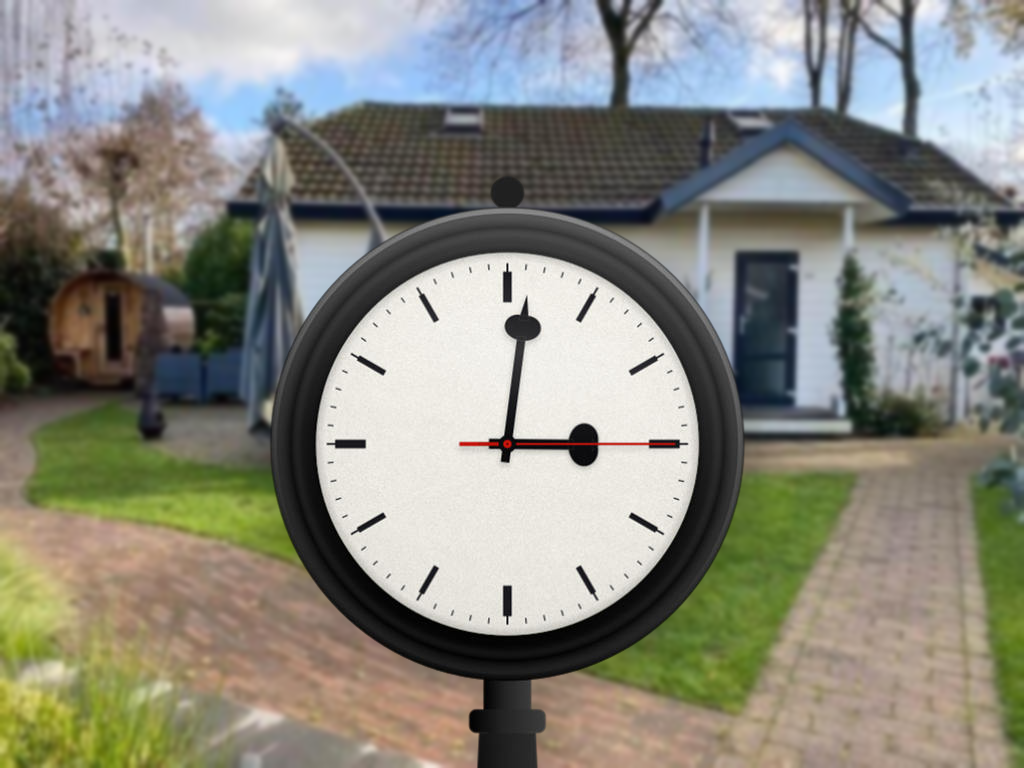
3:01:15
